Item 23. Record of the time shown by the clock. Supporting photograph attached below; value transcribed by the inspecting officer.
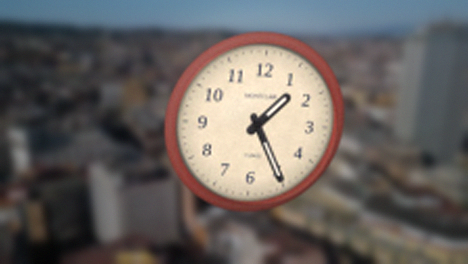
1:25
